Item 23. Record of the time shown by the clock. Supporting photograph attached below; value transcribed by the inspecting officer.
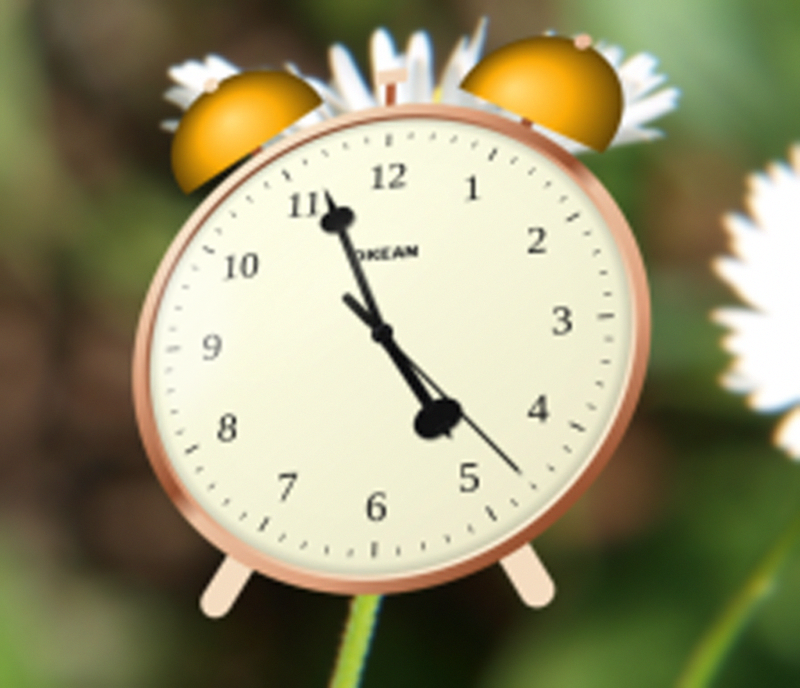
4:56:23
